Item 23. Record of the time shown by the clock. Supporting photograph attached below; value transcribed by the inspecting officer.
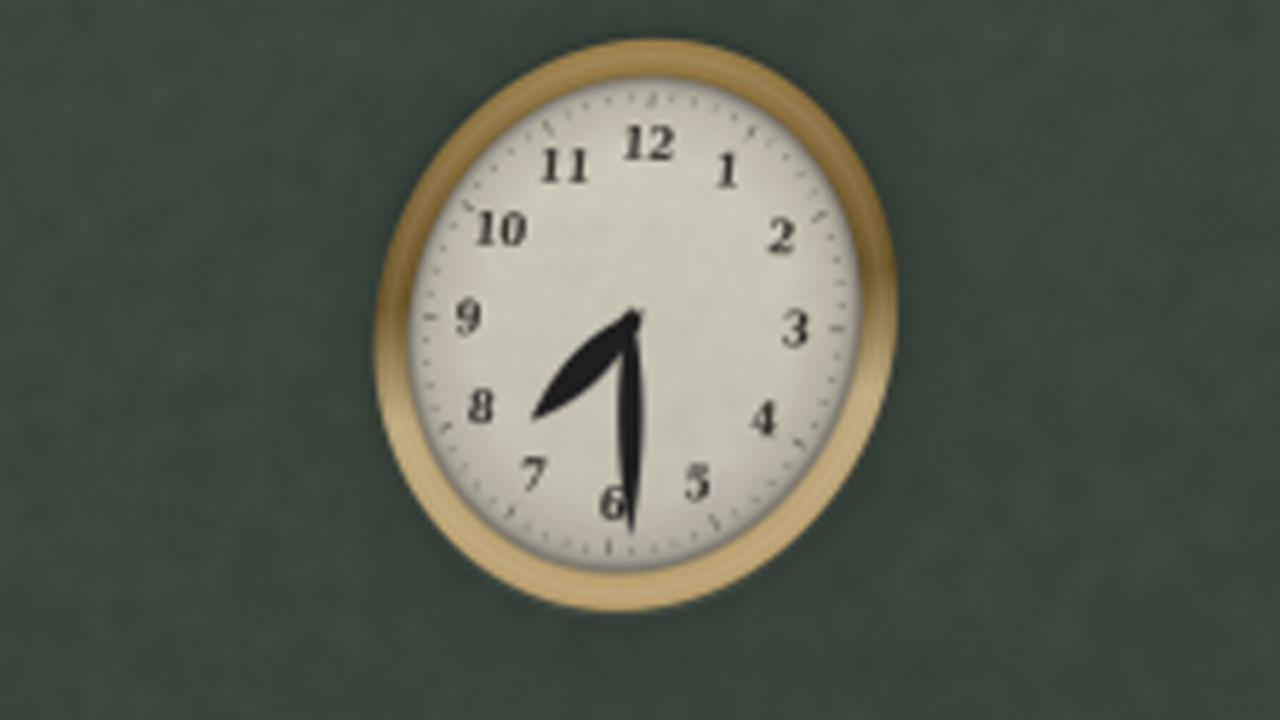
7:29
